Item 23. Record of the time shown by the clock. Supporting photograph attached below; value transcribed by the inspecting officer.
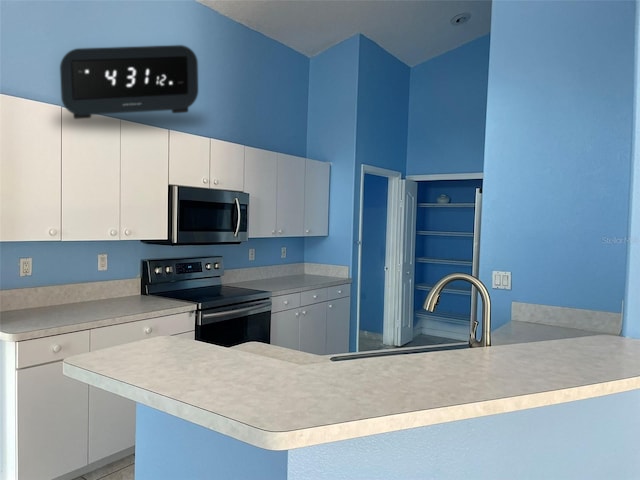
4:31:12
